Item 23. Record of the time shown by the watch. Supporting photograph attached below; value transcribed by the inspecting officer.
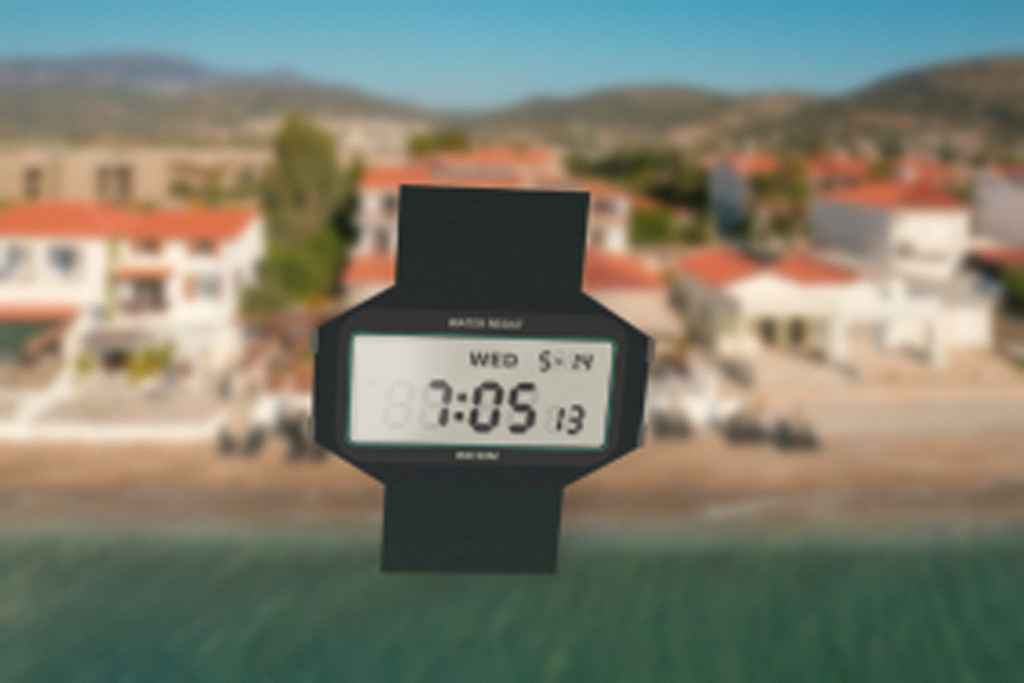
7:05:13
